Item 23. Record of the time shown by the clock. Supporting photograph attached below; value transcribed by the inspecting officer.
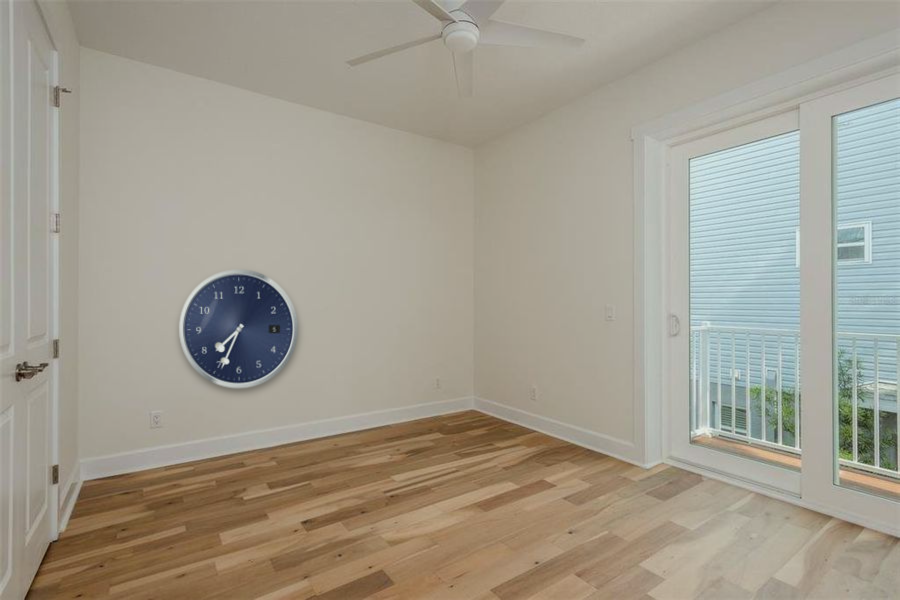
7:34
